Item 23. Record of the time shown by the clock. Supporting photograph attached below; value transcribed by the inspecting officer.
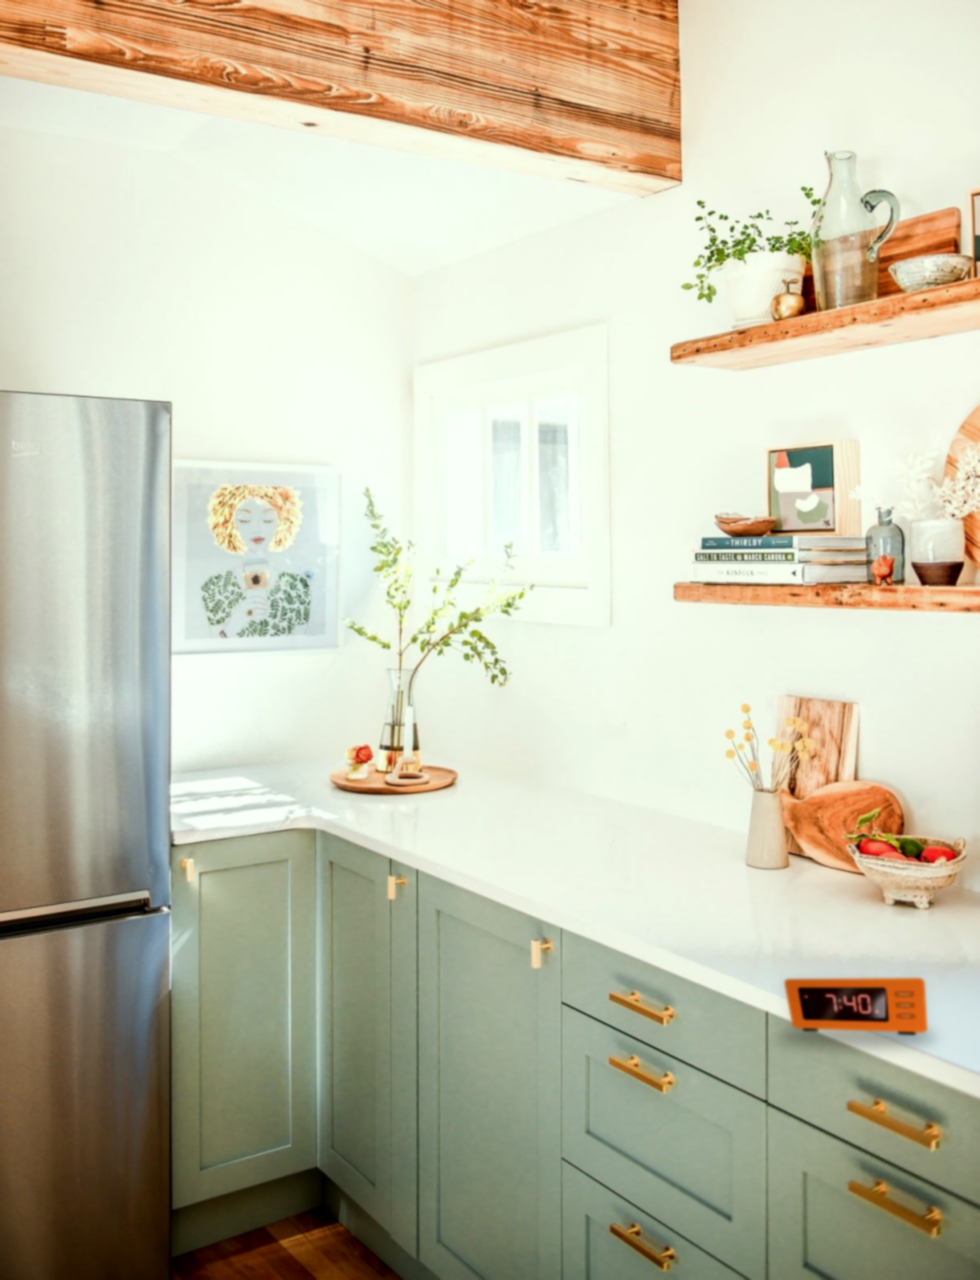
7:40
